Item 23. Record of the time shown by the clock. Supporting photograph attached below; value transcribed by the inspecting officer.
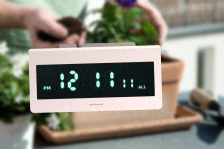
12:11:11
